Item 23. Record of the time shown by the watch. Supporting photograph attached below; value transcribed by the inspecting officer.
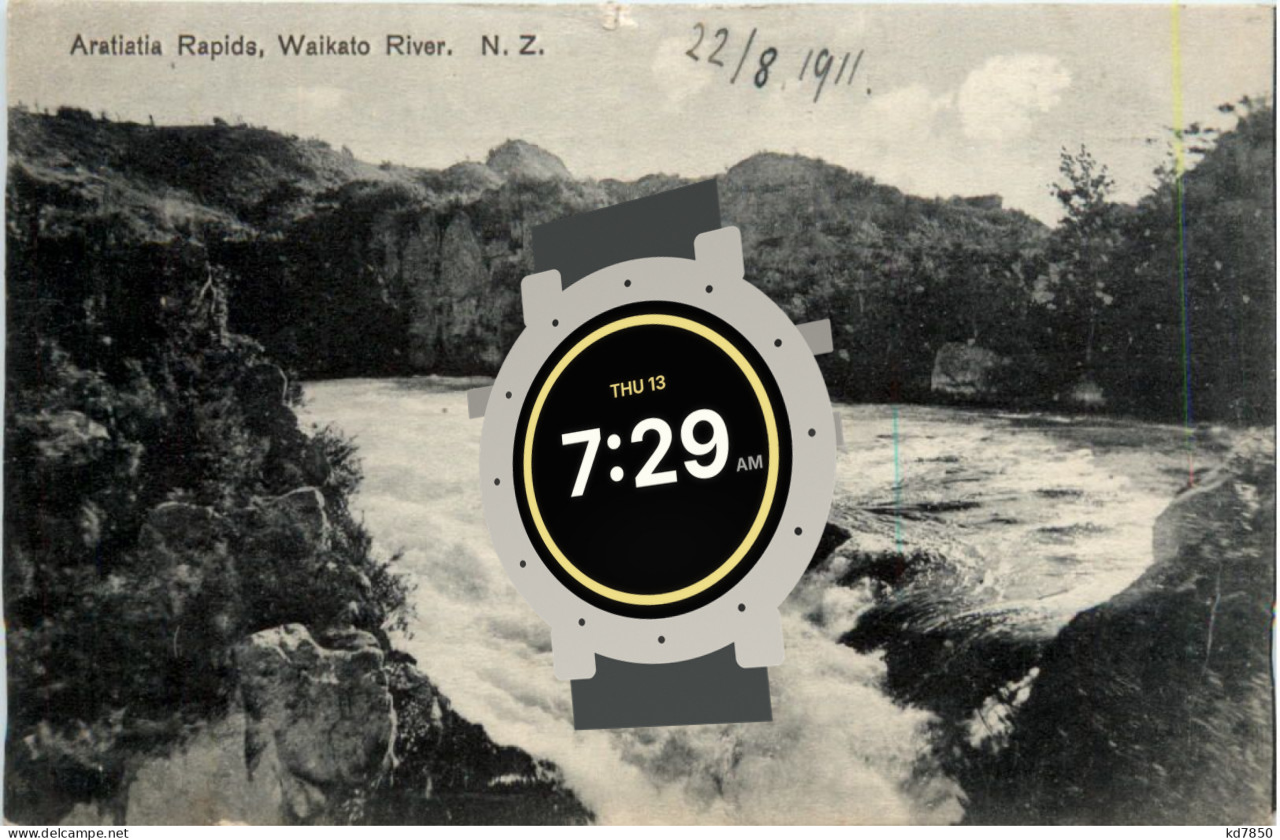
7:29
